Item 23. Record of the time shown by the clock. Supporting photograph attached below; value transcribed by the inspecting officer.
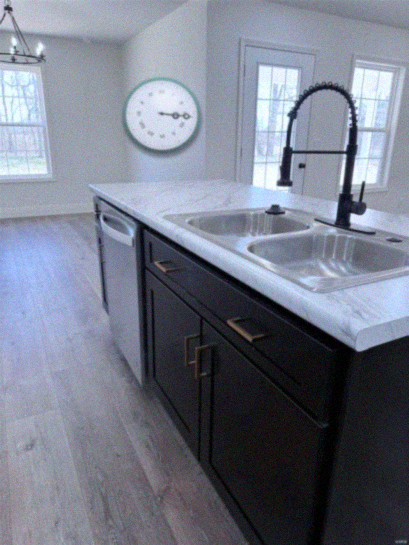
3:16
